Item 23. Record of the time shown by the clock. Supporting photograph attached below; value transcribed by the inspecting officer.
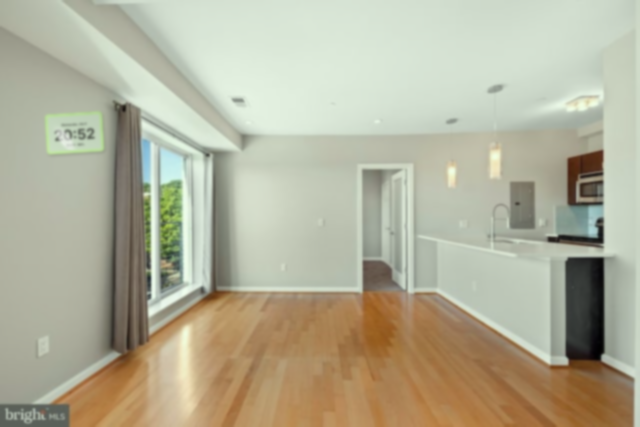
20:52
